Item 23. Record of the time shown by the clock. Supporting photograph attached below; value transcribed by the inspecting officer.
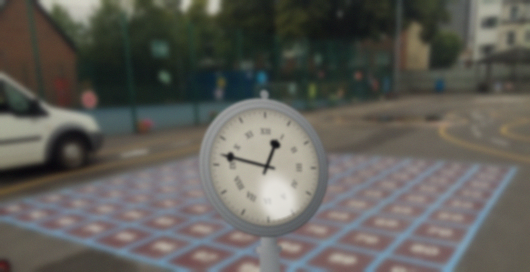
12:47
